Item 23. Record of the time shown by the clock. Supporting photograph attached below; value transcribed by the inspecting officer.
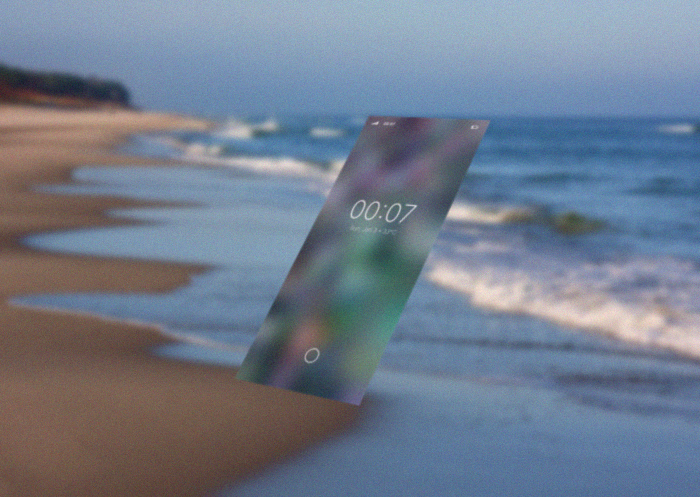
0:07
